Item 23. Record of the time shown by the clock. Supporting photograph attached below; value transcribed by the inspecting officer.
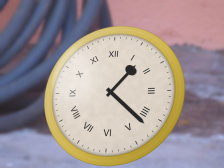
1:22
